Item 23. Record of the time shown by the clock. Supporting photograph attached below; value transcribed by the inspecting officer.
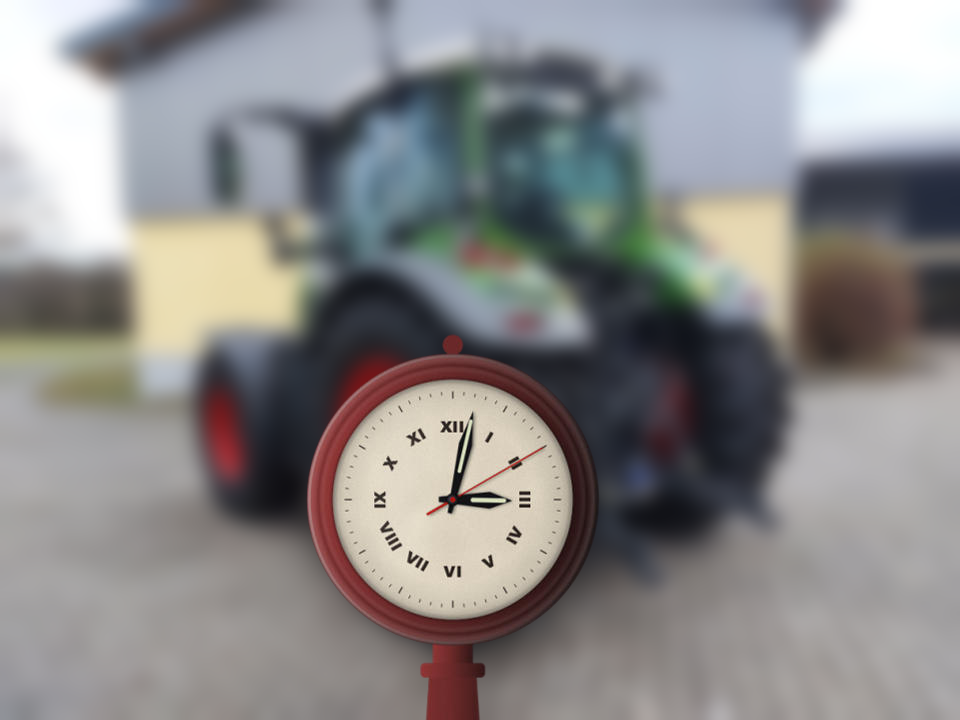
3:02:10
